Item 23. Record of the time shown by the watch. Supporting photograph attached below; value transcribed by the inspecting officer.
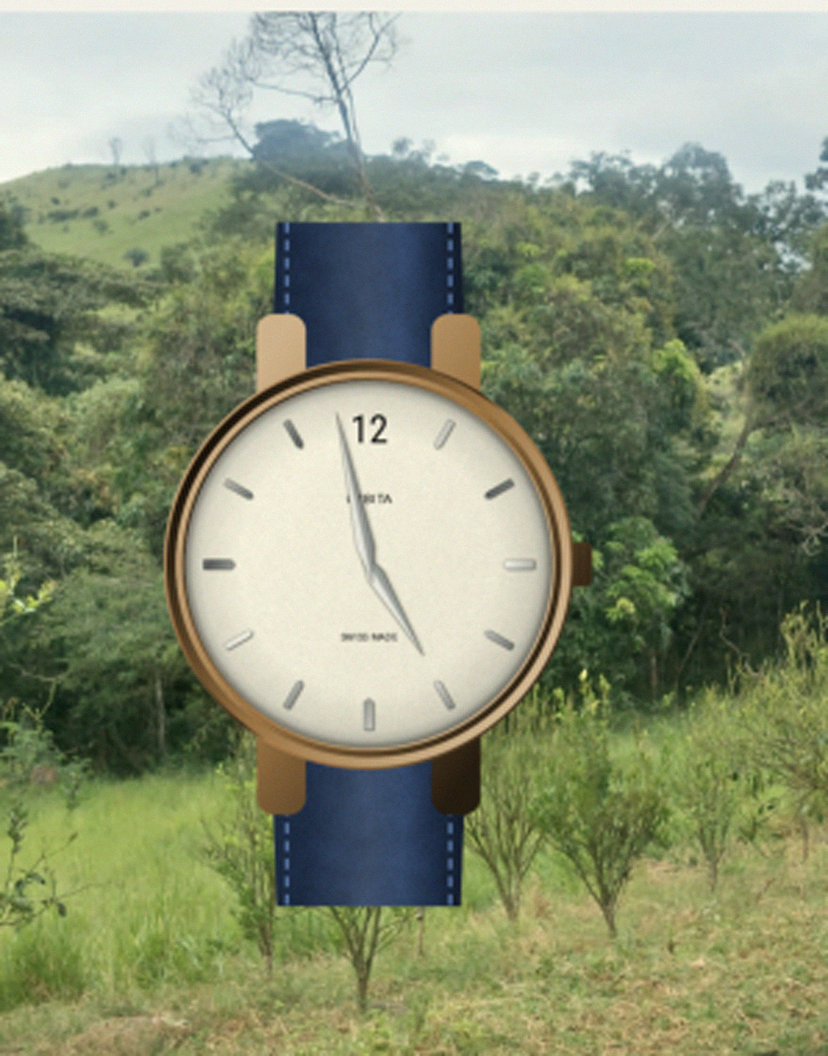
4:58
